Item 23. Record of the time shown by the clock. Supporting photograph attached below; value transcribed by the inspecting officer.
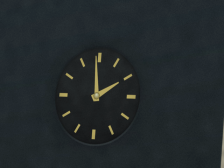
1:59
